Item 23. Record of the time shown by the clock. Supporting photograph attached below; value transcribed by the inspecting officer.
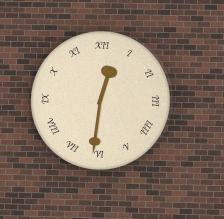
12:31
